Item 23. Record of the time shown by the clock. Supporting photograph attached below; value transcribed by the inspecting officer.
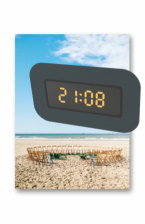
21:08
